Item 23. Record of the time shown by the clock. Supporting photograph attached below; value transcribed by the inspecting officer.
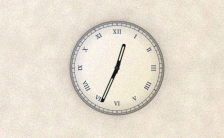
12:34
